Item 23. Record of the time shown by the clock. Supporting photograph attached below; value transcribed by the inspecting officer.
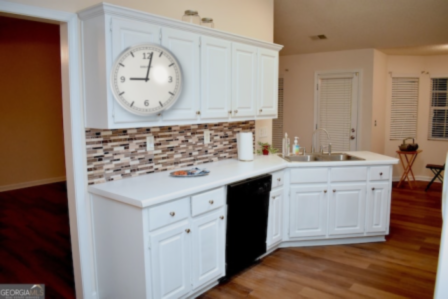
9:02
